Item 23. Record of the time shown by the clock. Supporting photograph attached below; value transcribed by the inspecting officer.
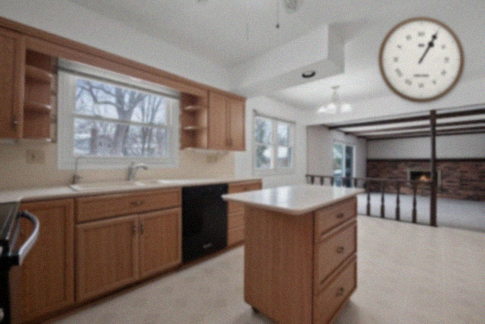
1:05
